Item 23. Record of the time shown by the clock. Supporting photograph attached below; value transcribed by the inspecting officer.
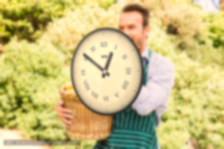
12:51
